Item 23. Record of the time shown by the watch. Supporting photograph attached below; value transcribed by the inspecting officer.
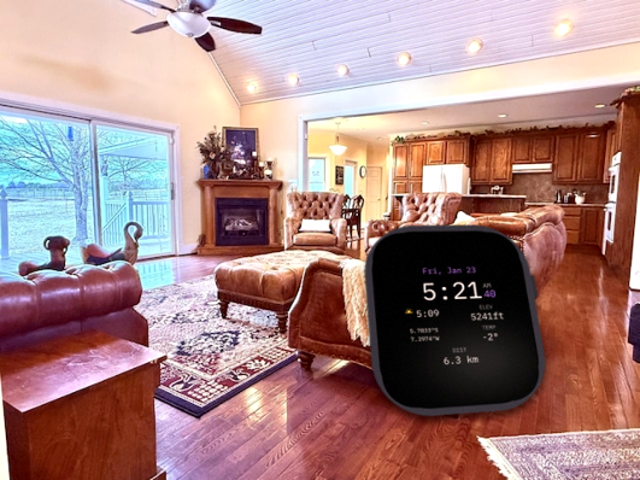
5:21:40
